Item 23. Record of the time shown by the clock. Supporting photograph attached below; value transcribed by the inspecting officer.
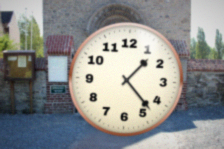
1:23
